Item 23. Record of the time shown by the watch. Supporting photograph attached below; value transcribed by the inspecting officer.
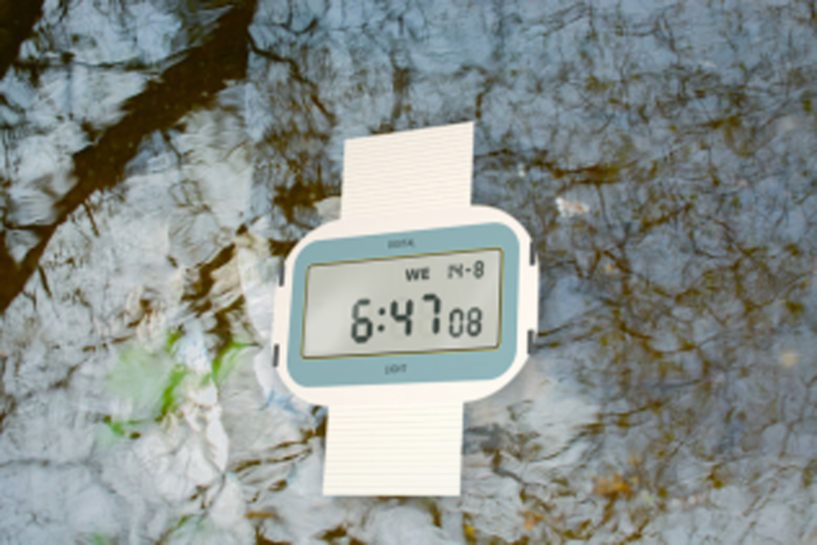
6:47:08
